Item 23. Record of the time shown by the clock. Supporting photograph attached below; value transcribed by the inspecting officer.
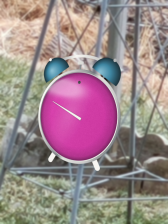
9:49
